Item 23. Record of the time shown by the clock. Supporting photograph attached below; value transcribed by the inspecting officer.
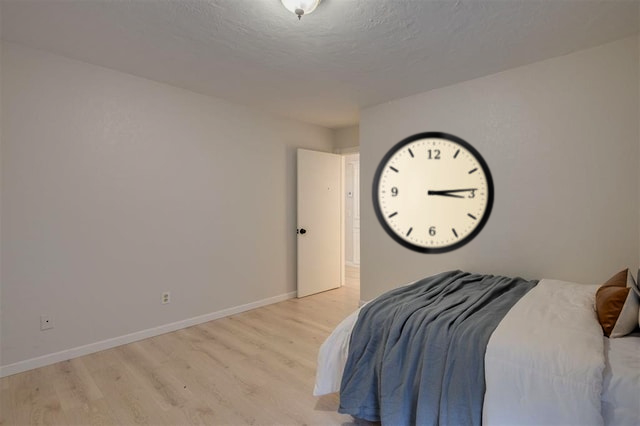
3:14
